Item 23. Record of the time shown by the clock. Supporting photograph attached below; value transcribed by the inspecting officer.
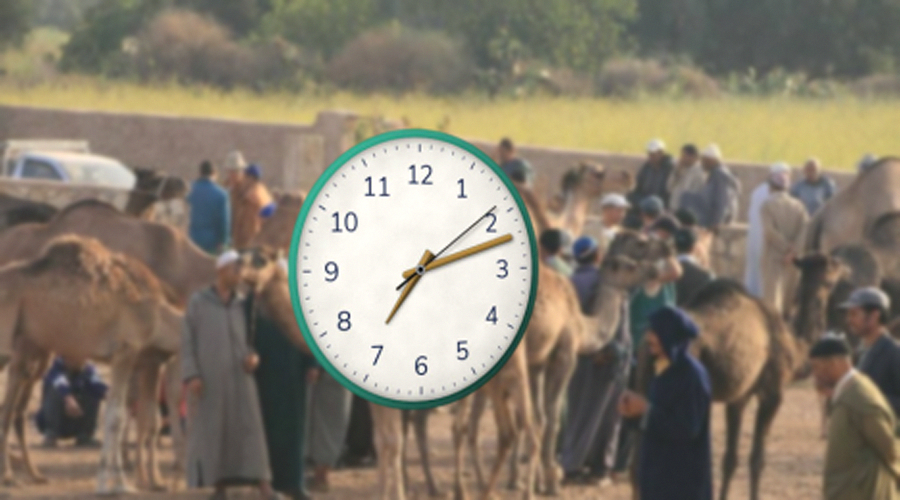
7:12:09
